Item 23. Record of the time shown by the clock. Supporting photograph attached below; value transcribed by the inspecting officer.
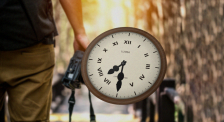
7:30
